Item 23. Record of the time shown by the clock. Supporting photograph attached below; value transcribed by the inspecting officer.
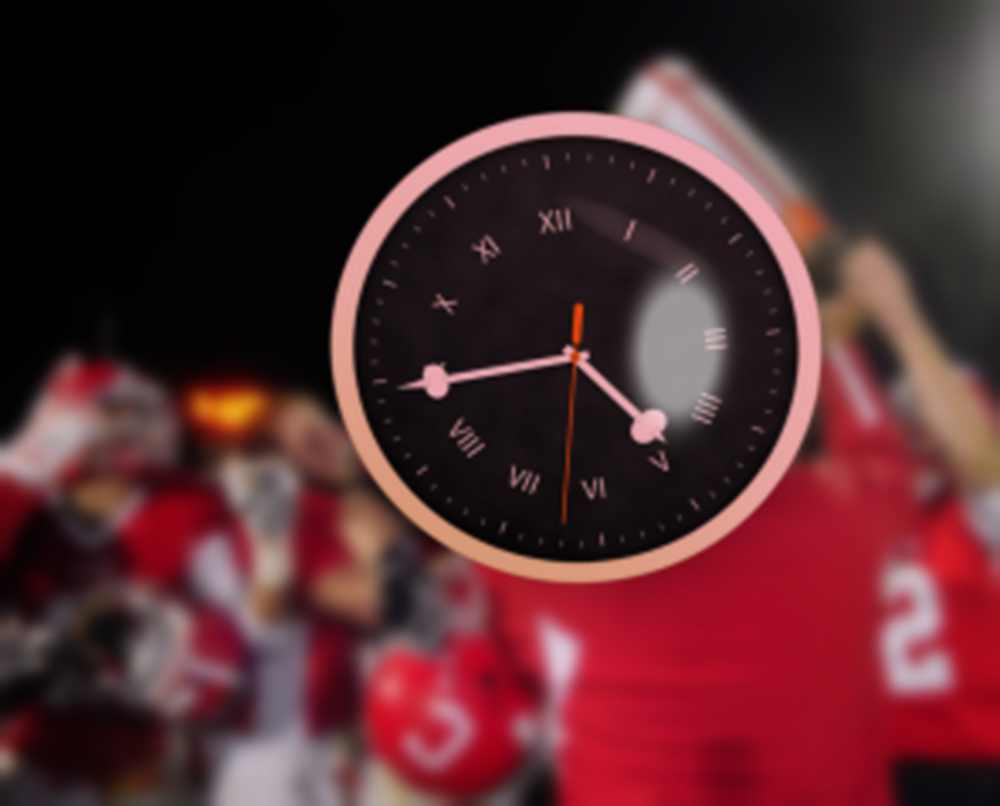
4:44:32
